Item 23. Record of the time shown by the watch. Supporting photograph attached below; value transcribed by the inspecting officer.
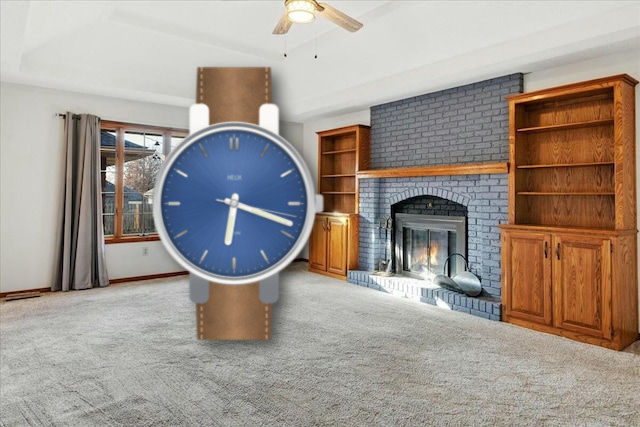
6:18:17
